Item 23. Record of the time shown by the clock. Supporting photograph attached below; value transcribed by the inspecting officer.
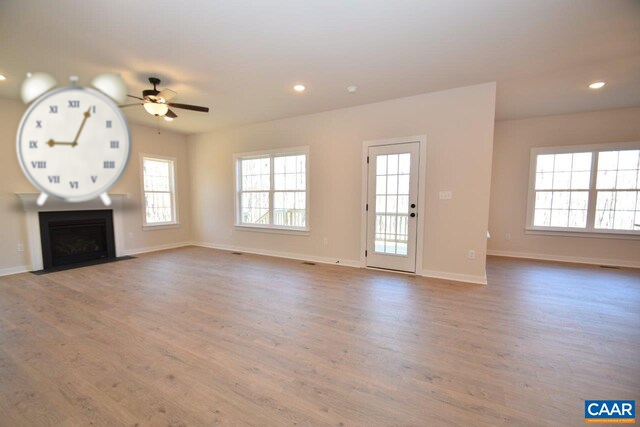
9:04
